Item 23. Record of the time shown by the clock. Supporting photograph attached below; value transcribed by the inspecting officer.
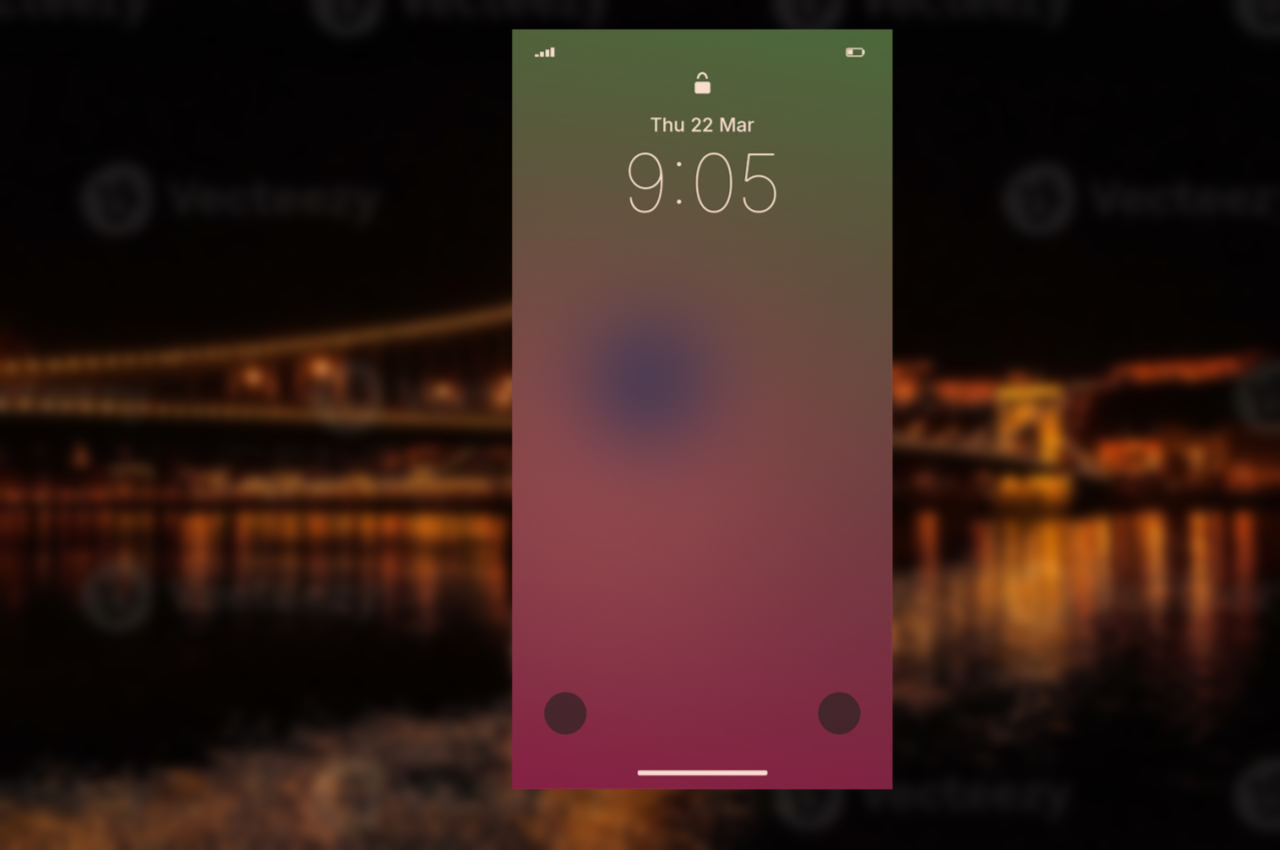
9:05
